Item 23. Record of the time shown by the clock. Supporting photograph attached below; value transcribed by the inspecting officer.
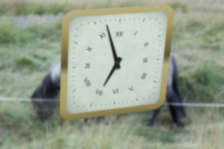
6:57
